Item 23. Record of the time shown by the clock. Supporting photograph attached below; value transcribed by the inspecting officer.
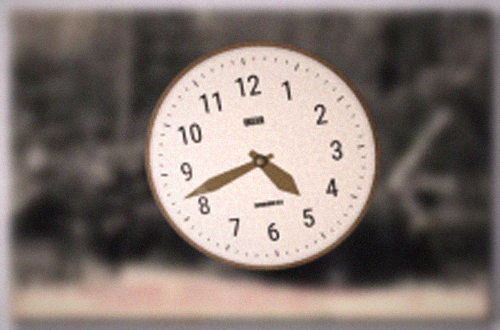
4:42
